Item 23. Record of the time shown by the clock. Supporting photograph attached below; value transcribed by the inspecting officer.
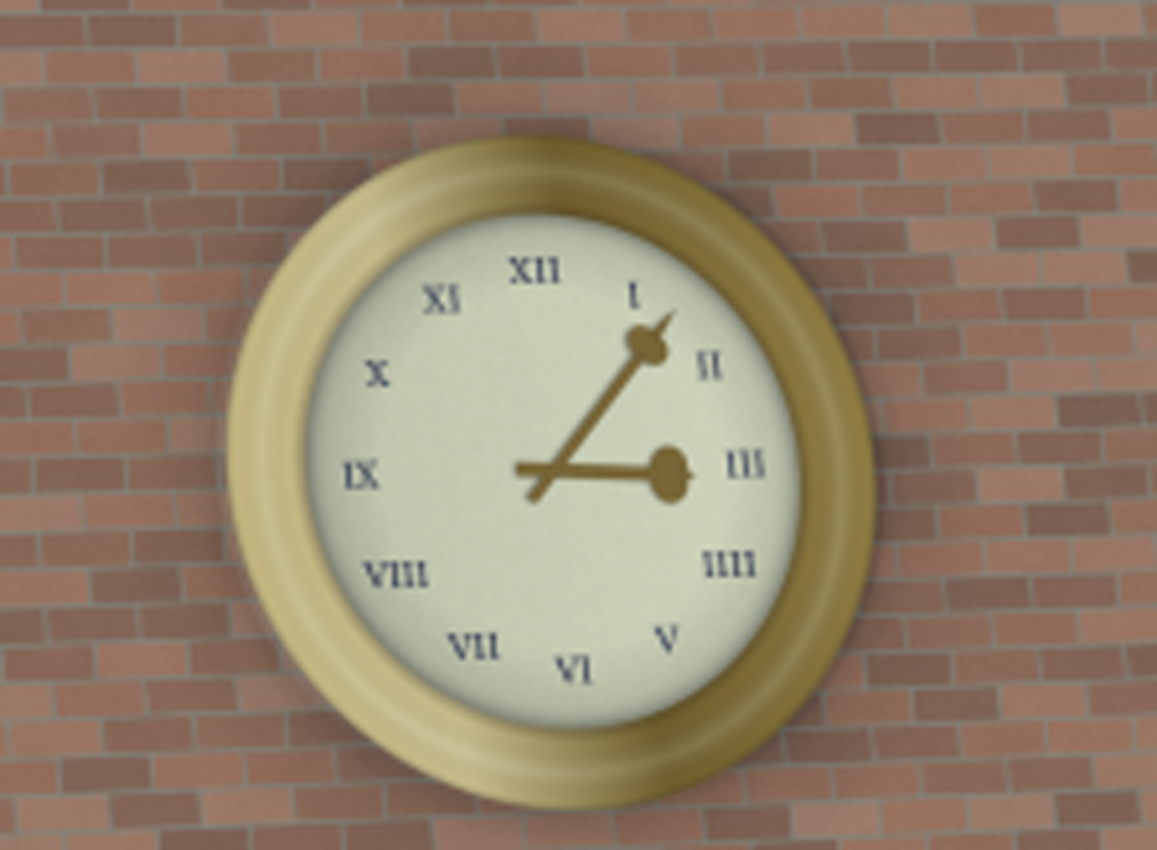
3:07
